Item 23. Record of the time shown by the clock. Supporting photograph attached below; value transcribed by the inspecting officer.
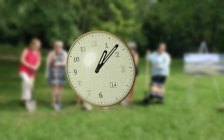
1:08
